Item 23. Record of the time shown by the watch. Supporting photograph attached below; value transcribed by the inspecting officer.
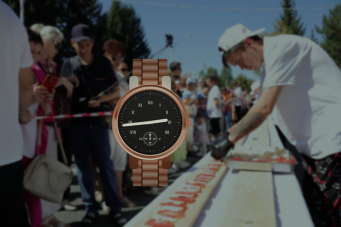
2:44
